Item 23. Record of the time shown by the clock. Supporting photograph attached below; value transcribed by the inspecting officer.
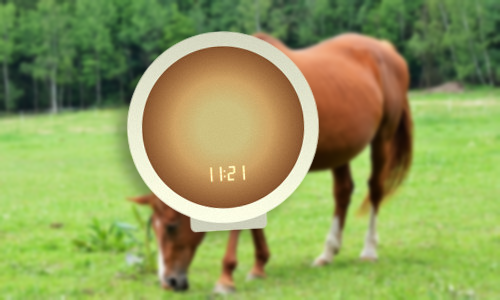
11:21
